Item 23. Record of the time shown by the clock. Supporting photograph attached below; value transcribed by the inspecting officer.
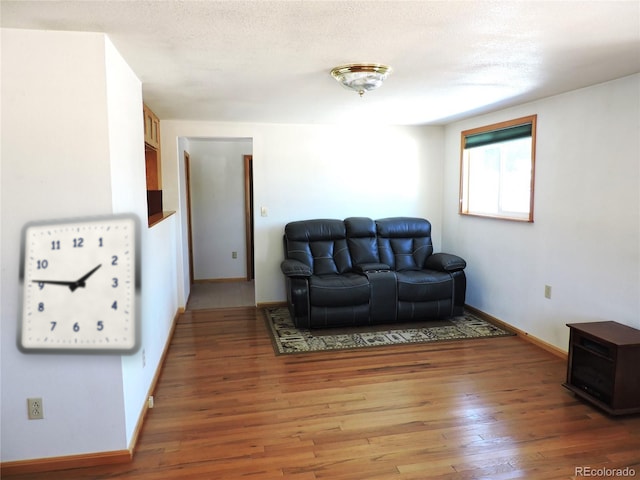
1:46
